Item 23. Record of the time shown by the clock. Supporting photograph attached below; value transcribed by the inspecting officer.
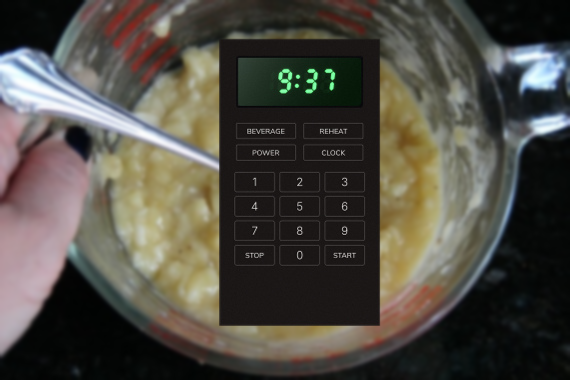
9:37
